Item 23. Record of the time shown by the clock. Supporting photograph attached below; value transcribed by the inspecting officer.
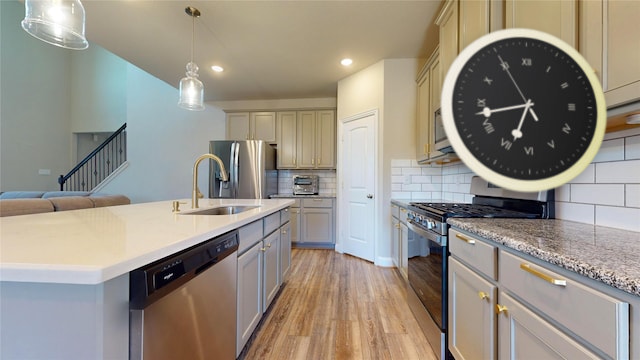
6:42:55
